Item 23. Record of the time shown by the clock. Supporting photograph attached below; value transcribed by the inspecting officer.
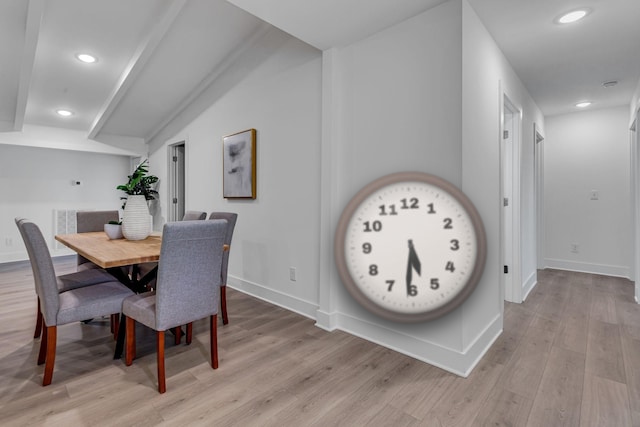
5:31
